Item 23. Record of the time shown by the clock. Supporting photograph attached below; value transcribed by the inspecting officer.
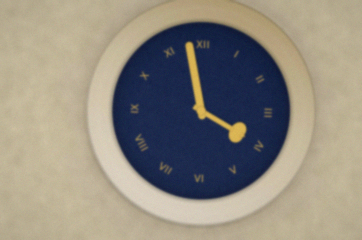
3:58
